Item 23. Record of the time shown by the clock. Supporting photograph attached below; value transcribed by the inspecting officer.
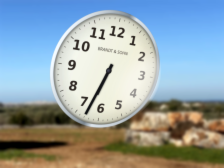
6:33
